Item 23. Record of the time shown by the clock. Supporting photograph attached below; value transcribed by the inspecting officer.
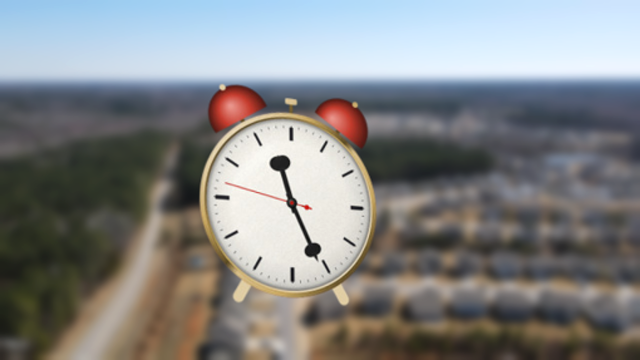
11:25:47
